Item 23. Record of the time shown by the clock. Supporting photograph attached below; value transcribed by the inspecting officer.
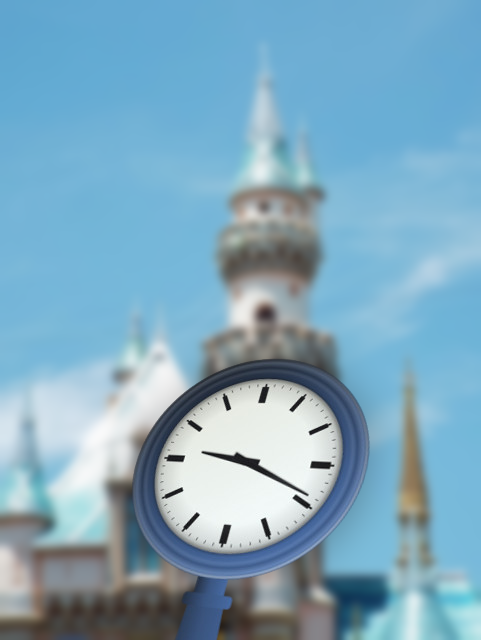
9:19
